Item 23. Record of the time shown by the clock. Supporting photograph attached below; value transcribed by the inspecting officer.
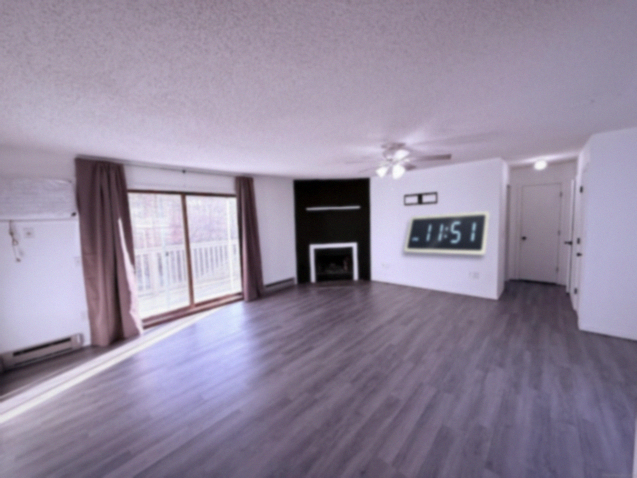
11:51
